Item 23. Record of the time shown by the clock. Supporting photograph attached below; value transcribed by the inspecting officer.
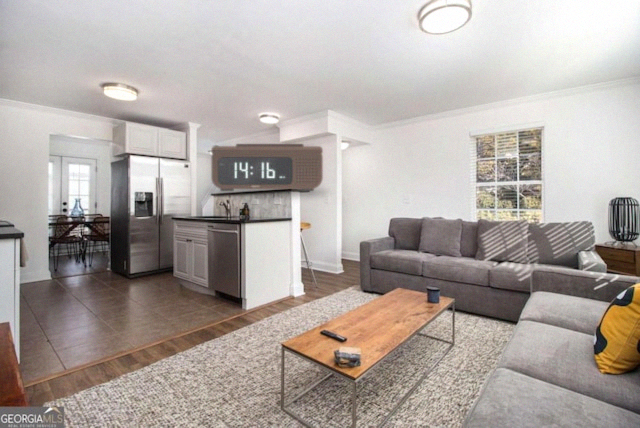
14:16
